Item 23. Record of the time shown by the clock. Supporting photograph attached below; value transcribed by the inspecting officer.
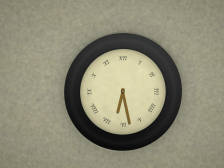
6:28
